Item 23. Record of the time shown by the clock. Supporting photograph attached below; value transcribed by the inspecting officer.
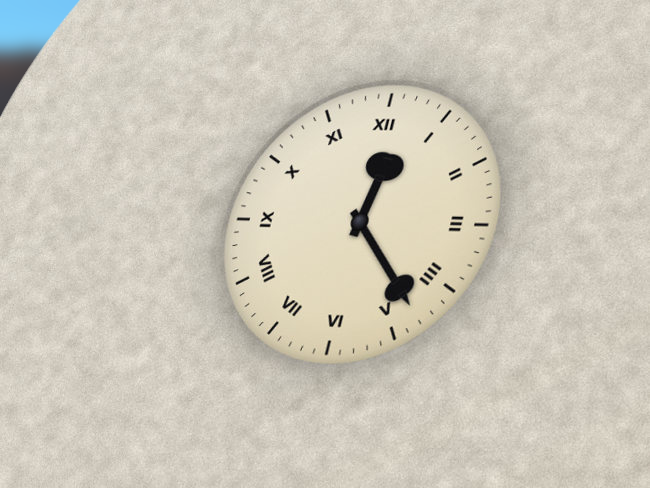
12:23
